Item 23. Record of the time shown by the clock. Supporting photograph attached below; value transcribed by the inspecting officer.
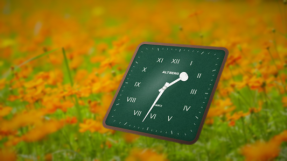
1:32
